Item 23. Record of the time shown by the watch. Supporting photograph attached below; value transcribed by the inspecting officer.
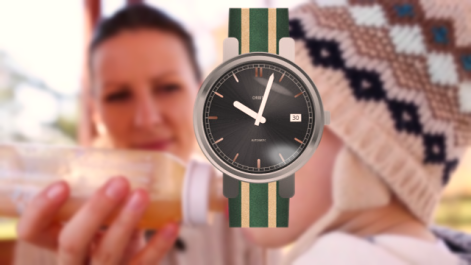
10:03
